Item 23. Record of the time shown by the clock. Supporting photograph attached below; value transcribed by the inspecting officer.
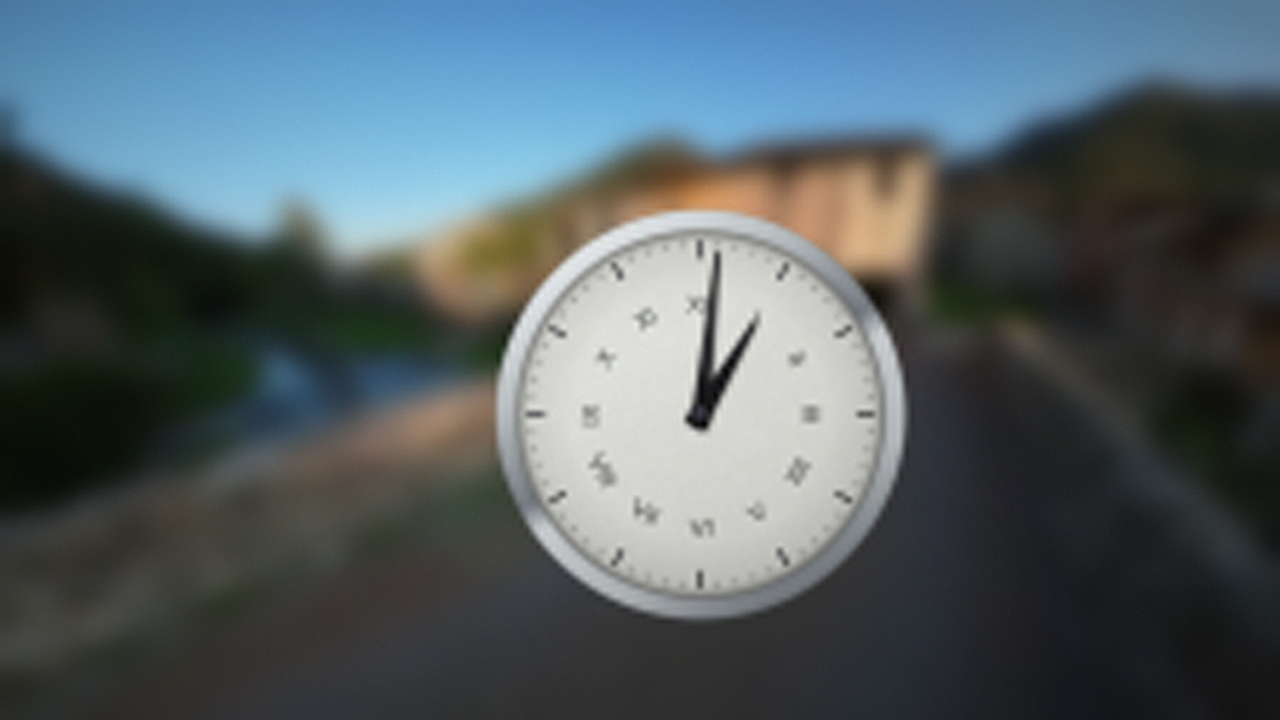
1:01
